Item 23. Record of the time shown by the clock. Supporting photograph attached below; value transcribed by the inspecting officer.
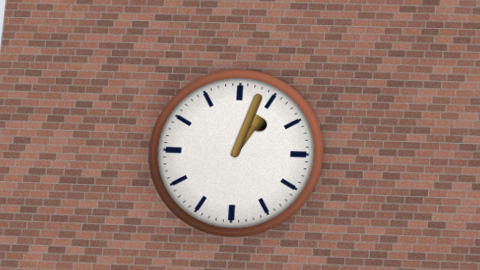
1:03
